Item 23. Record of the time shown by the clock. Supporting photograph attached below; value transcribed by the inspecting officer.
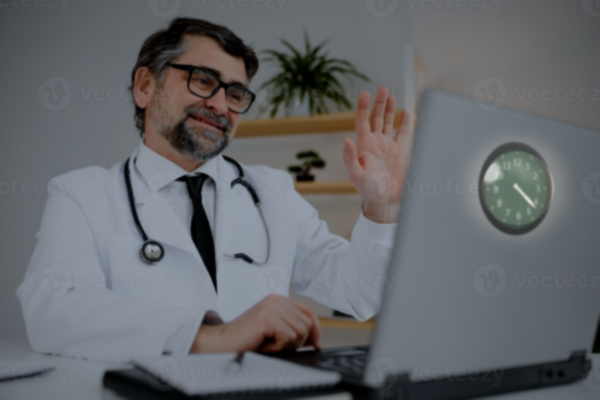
4:22
